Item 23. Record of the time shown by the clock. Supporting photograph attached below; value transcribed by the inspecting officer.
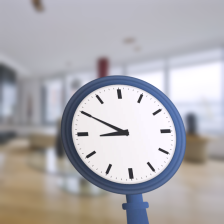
8:50
